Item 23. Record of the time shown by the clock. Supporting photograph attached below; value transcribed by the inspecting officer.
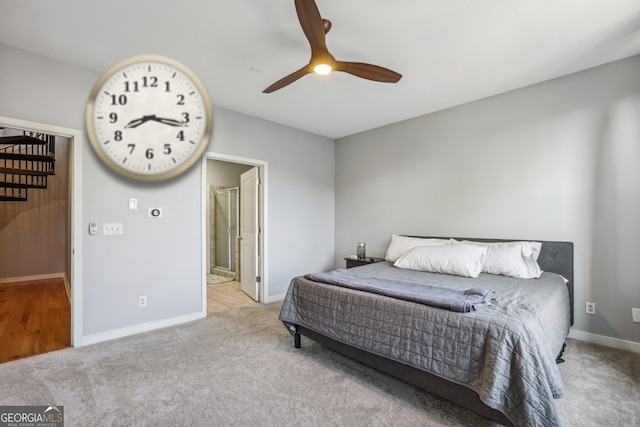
8:17
